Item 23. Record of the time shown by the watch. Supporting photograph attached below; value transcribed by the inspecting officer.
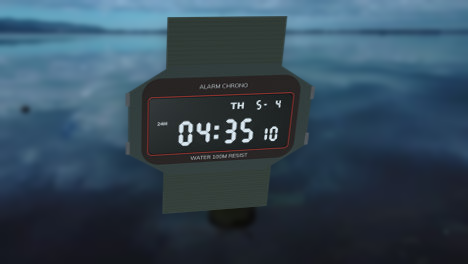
4:35:10
